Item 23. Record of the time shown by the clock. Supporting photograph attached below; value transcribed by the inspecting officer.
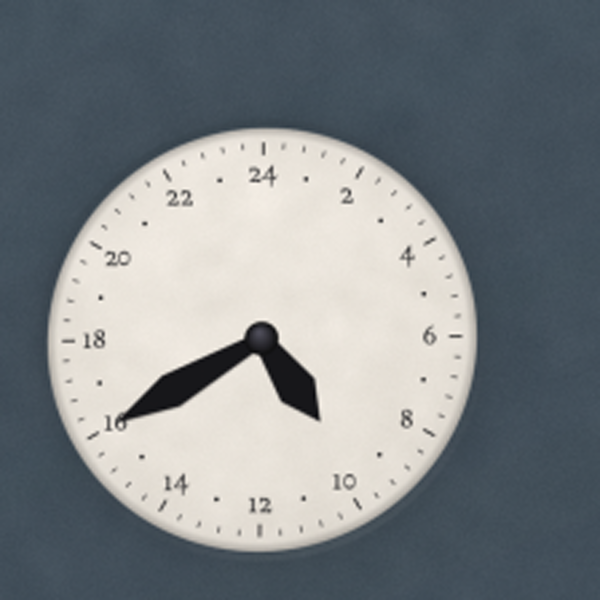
9:40
